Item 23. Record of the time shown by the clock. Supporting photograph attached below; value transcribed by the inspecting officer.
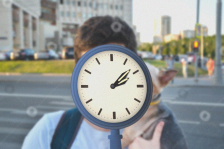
2:08
